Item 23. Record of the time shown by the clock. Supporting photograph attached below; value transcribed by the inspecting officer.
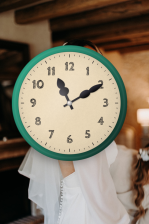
11:10
